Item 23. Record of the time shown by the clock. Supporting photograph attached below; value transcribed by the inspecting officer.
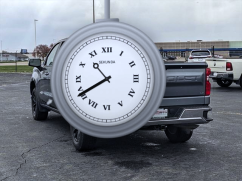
10:40
